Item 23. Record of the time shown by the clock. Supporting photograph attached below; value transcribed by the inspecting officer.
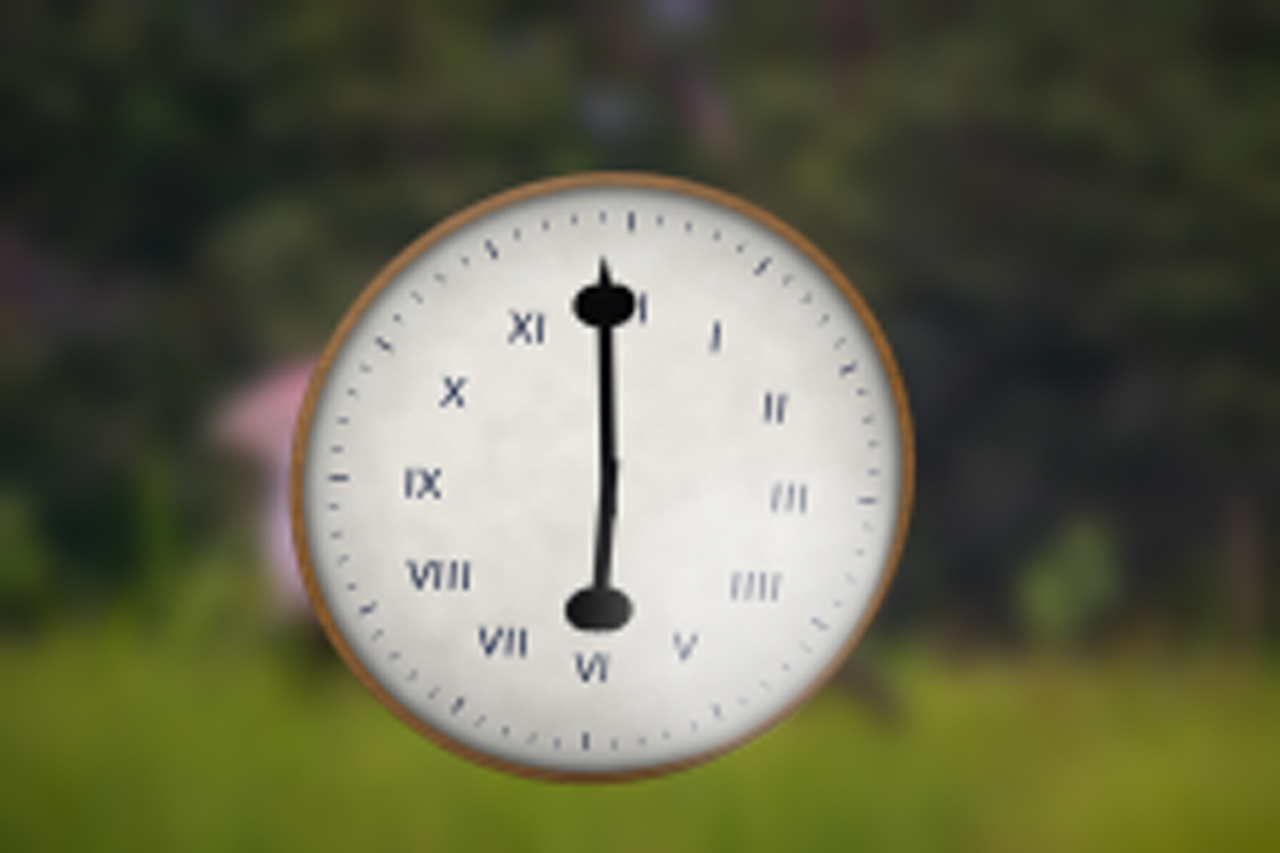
5:59
